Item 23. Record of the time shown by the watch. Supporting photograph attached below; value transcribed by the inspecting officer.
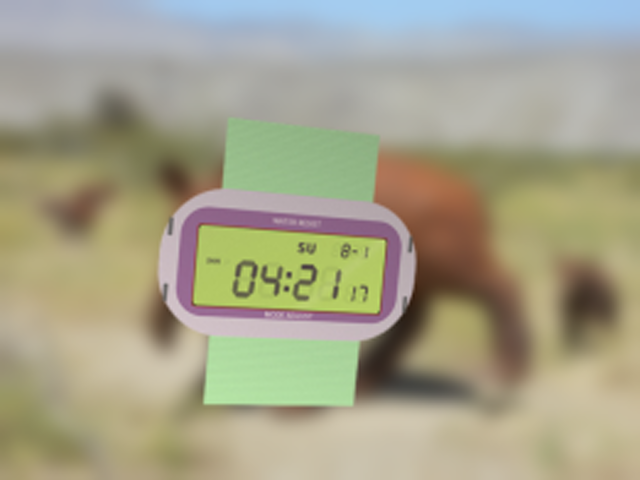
4:21:17
